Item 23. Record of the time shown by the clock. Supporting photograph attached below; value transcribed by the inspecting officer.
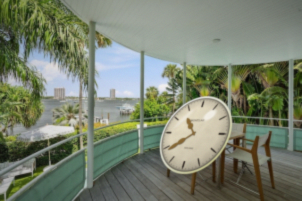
10:39
